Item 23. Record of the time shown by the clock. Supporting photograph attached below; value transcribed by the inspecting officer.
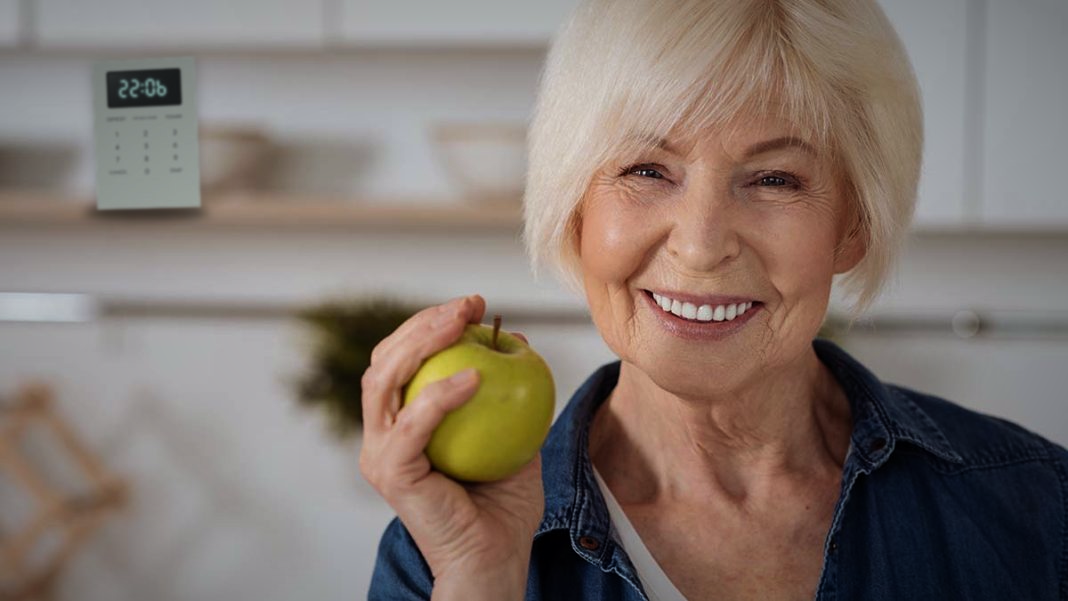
22:06
